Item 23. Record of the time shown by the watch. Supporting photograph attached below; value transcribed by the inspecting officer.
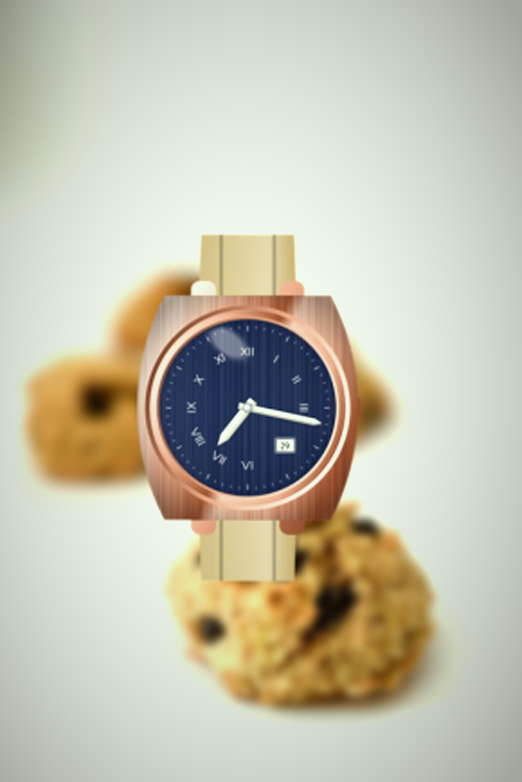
7:17
